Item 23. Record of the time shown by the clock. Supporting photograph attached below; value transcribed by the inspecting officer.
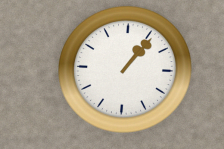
1:06
